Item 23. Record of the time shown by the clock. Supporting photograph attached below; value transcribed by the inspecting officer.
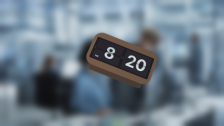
8:20
